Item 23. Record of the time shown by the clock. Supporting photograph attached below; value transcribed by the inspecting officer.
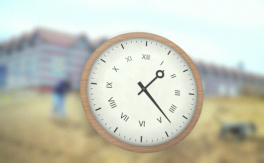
1:23
